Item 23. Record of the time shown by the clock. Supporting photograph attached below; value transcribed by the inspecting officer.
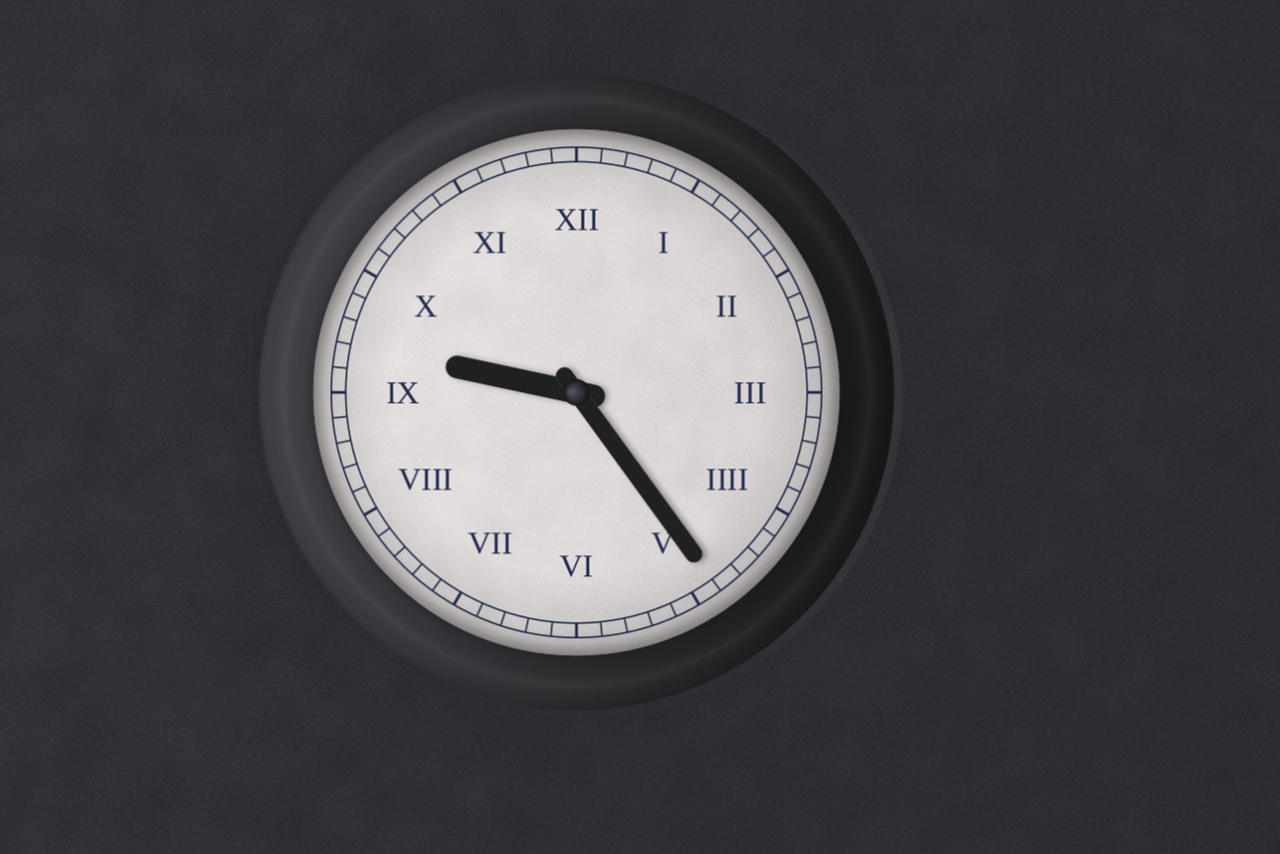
9:24
